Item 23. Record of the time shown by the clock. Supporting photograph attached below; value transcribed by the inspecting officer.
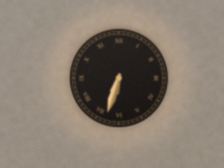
6:33
